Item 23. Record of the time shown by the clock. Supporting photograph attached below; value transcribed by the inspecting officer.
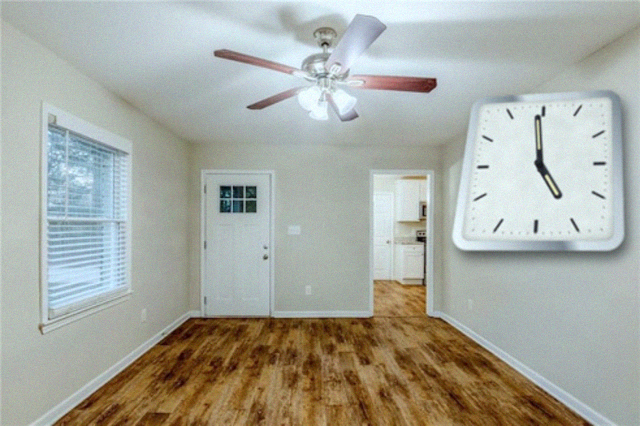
4:59
